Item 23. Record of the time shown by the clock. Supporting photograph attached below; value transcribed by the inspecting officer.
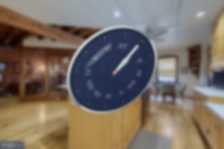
1:05
